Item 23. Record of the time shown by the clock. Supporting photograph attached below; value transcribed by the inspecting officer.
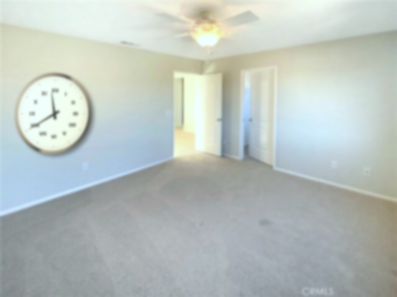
11:40
